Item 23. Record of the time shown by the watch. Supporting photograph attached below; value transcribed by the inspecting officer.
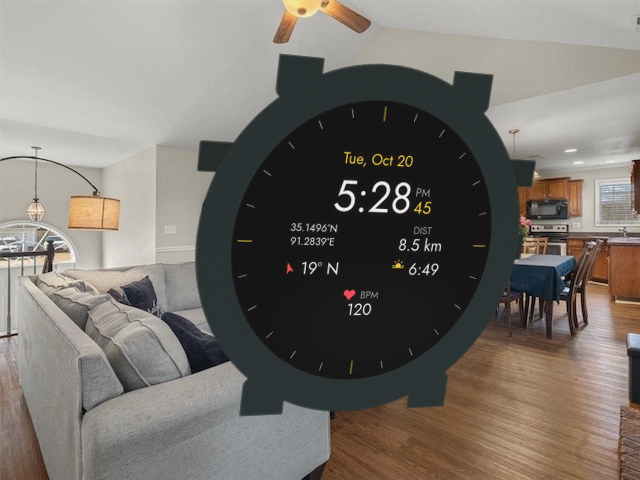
5:28:45
